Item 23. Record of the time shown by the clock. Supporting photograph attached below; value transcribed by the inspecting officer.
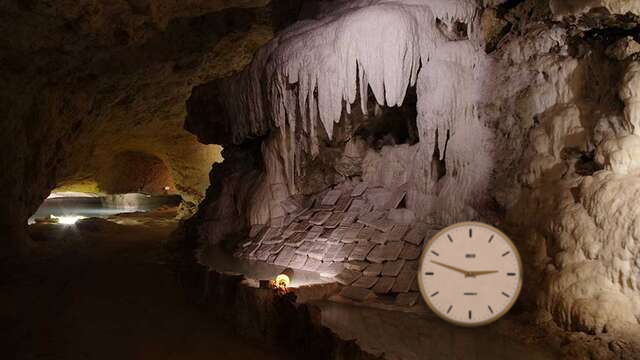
2:48
